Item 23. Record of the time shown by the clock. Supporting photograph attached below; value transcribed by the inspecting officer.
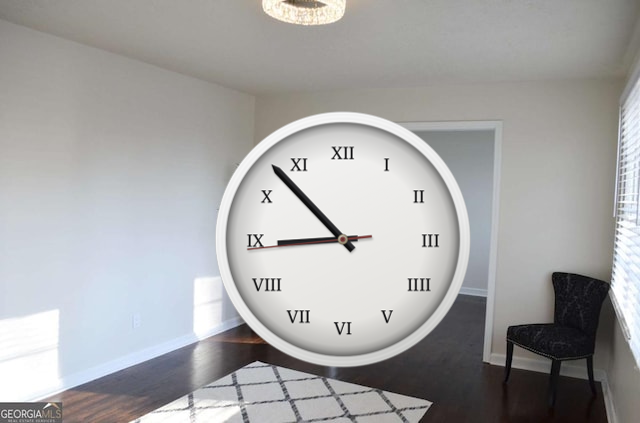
8:52:44
